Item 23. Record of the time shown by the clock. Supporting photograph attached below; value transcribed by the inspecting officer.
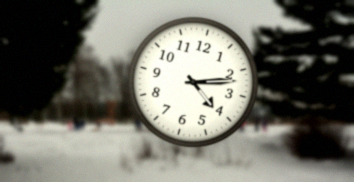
4:12
